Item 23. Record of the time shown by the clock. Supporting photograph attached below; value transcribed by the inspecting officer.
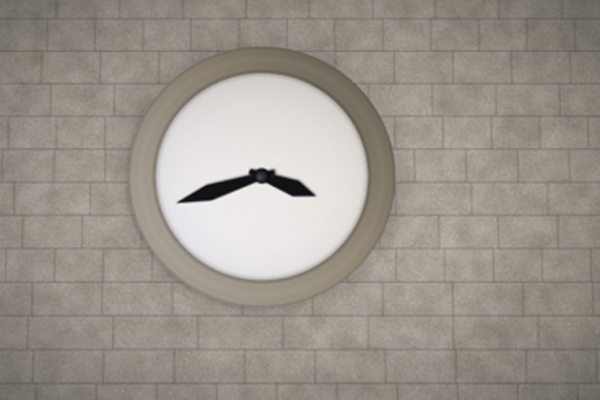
3:42
